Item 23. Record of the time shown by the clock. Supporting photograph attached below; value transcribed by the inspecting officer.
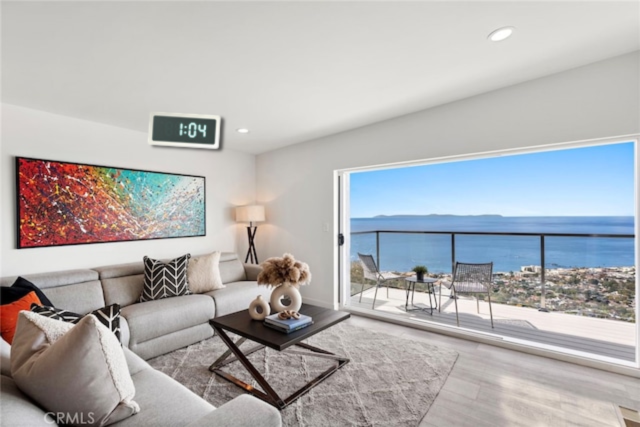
1:04
